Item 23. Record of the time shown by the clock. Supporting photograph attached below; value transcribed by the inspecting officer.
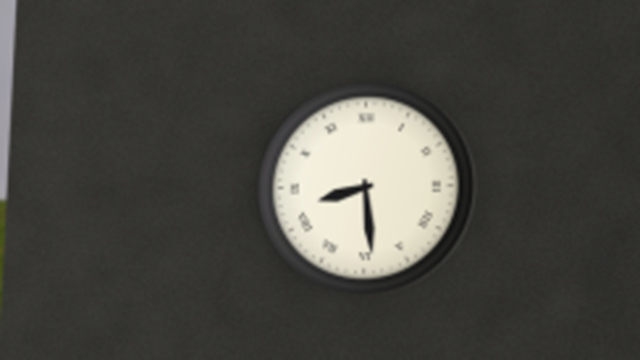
8:29
